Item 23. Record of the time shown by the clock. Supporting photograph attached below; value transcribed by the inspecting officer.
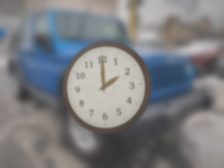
2:00
